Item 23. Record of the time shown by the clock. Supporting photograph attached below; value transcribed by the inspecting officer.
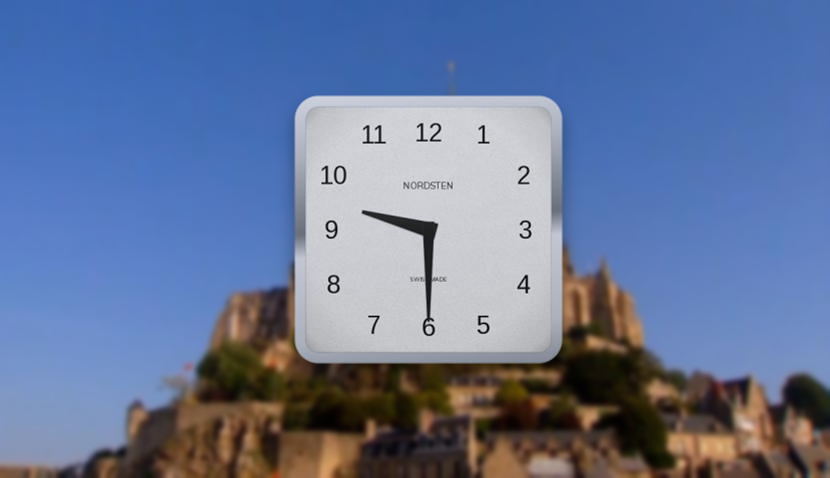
9:30
